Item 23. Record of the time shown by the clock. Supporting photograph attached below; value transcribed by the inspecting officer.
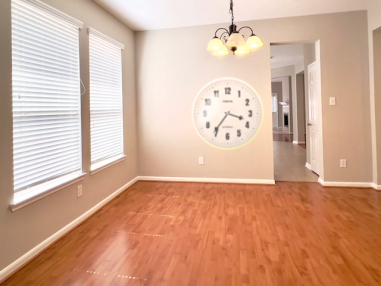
3:36
